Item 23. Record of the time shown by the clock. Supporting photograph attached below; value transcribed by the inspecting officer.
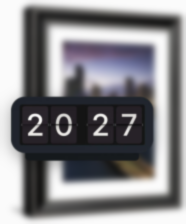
20:27
